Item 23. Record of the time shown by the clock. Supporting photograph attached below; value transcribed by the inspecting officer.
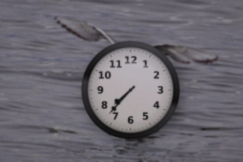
7:37
